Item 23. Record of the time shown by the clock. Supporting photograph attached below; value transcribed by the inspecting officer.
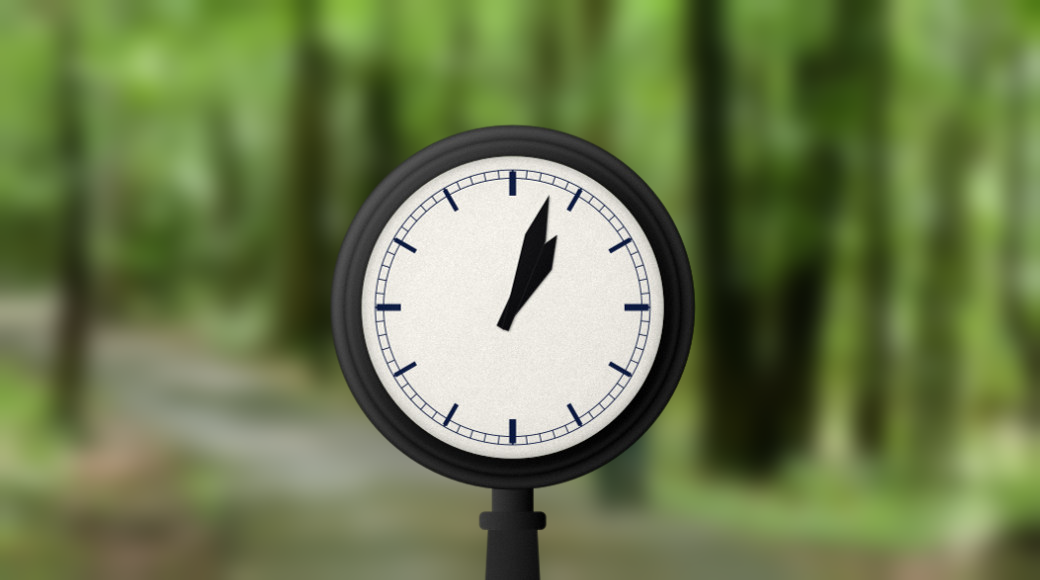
1:03
